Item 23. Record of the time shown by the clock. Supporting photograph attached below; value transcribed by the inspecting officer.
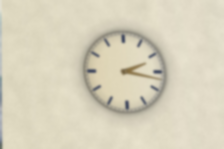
2:17
